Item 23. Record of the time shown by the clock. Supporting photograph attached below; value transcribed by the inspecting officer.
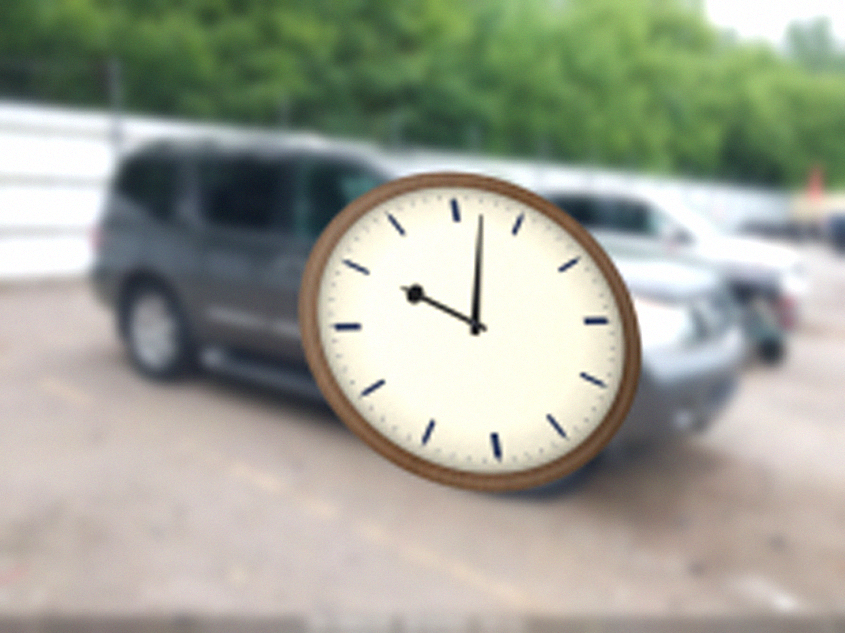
10:02
